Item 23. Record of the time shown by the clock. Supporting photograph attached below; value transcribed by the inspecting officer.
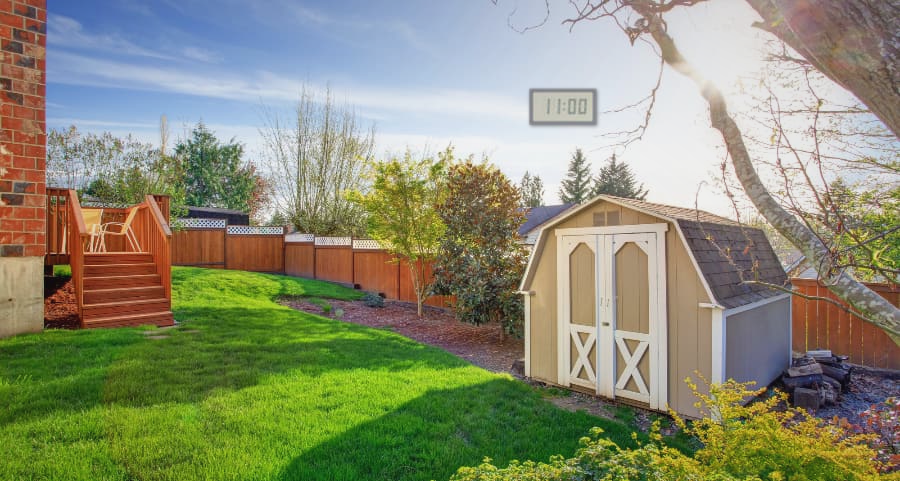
11:00
